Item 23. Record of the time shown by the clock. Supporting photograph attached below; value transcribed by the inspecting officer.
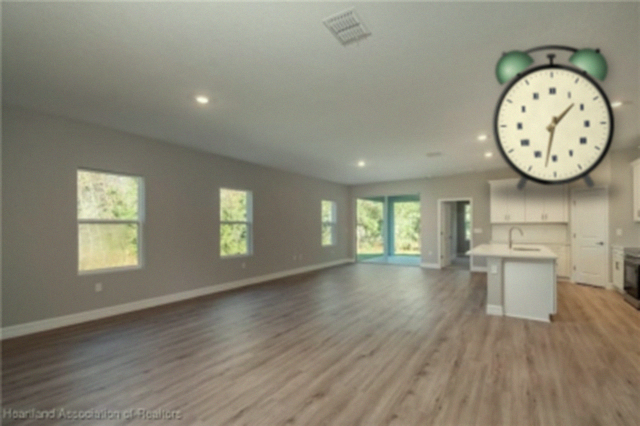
1:32
